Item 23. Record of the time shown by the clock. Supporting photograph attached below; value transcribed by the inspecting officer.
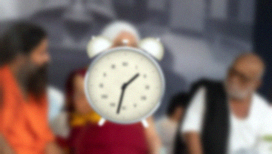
1:32
